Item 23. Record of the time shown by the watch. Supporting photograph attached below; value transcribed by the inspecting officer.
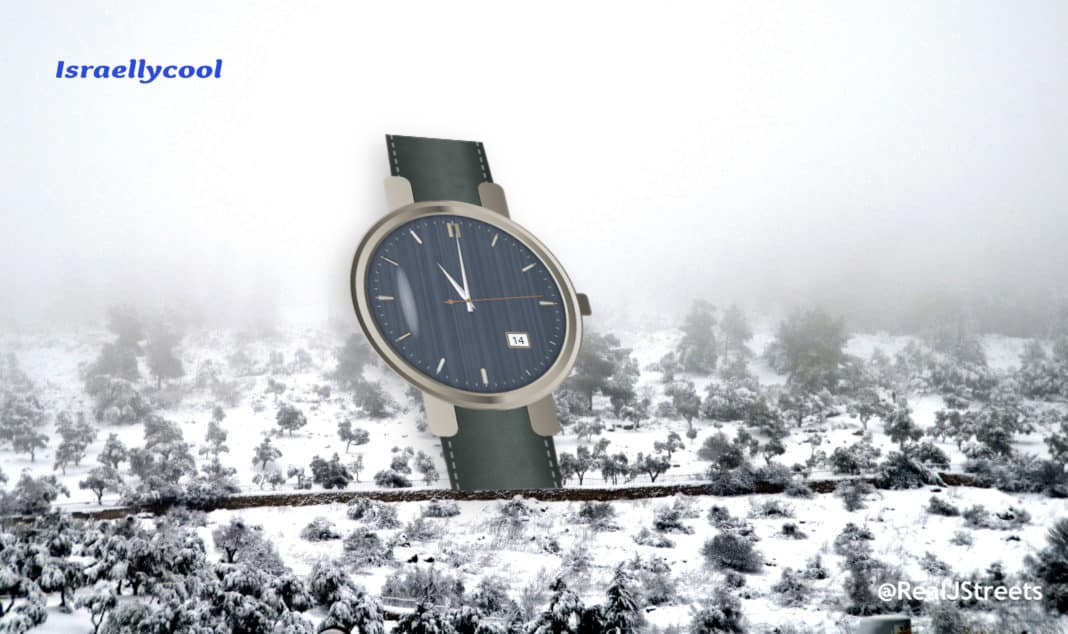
11:00:14
